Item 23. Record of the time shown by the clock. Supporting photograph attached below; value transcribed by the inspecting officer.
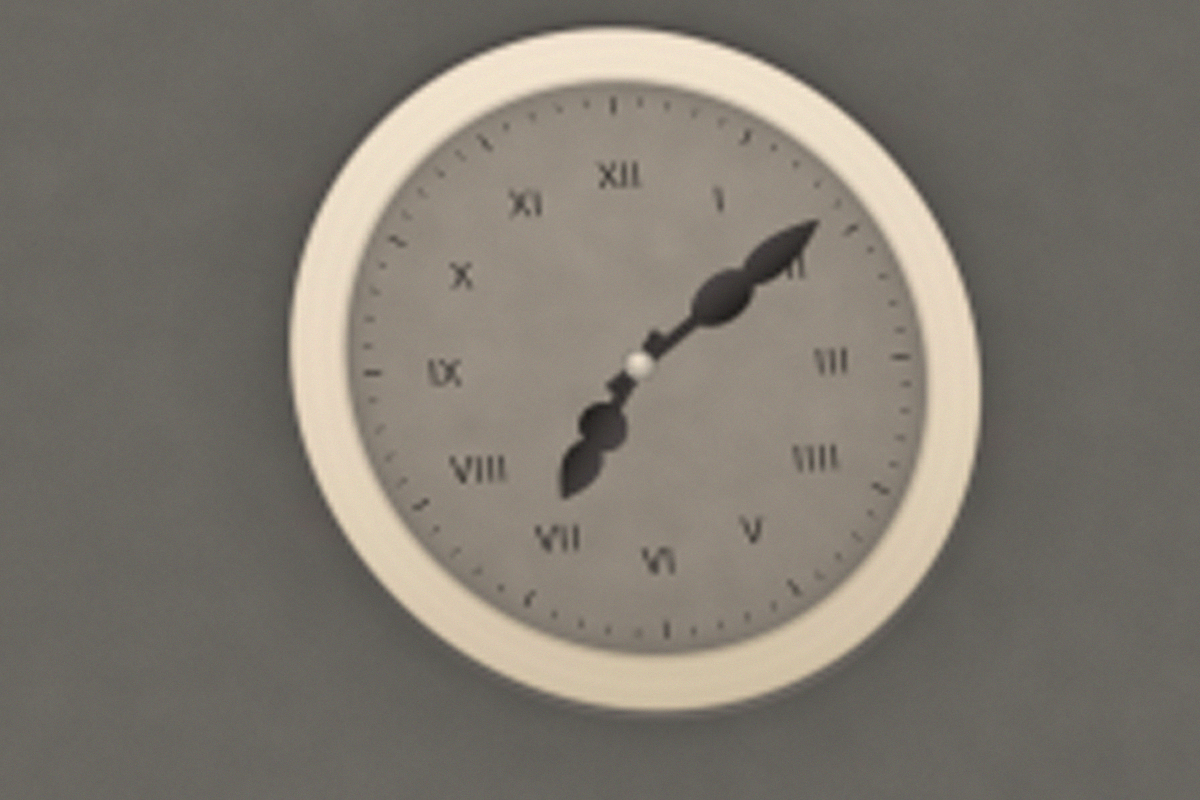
7:09
